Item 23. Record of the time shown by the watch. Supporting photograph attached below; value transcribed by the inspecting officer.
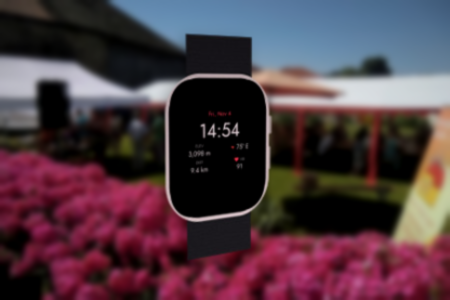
14:54
